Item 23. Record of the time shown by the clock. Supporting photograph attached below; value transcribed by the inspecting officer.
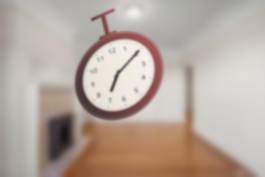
7:10
